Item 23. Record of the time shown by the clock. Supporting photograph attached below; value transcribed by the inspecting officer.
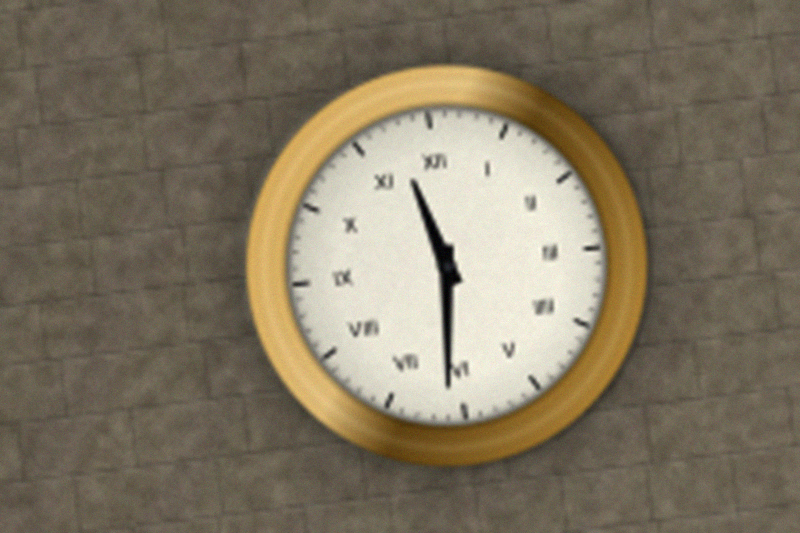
11:31
